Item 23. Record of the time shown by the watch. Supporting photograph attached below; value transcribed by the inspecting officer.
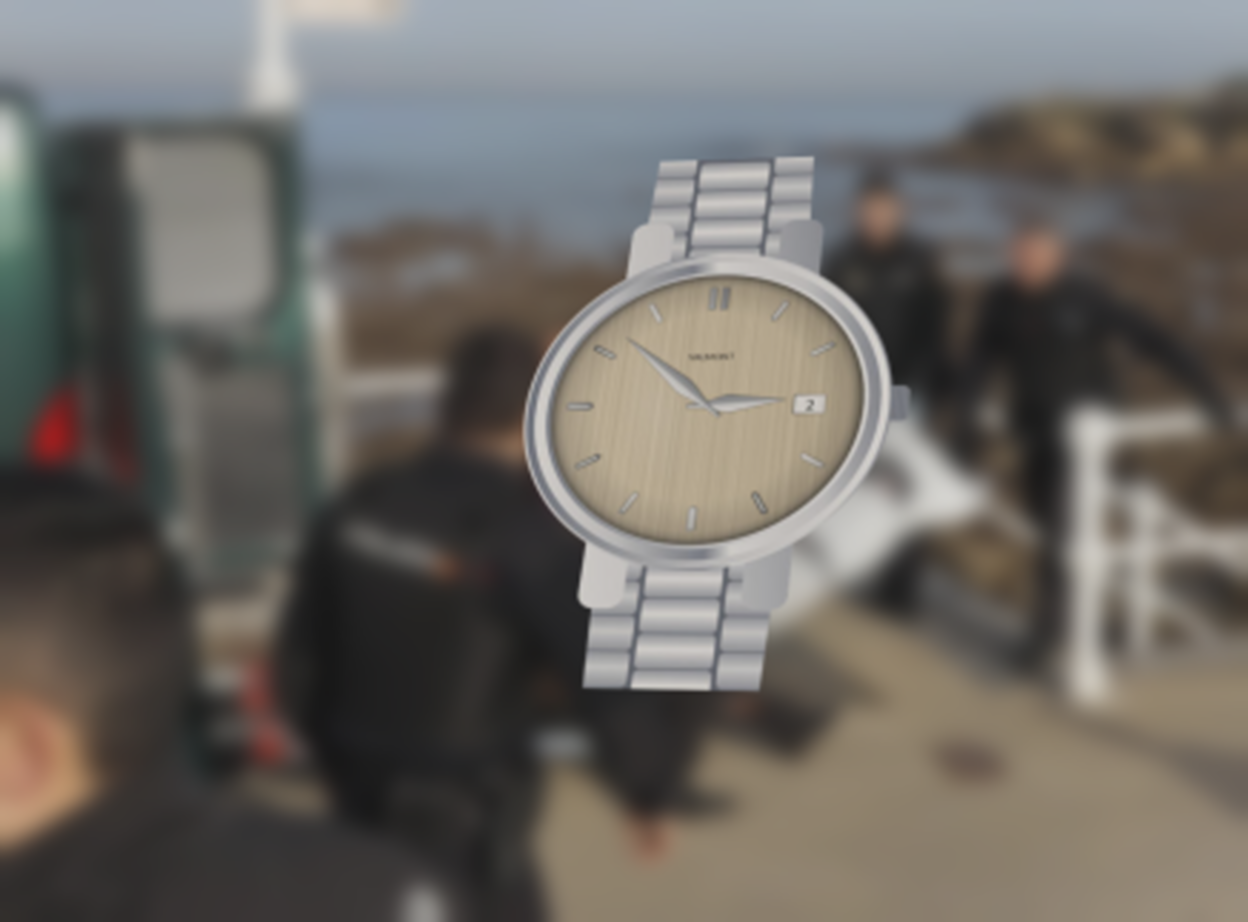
2:52
